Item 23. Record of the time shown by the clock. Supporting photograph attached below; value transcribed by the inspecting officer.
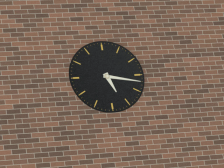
5:17
